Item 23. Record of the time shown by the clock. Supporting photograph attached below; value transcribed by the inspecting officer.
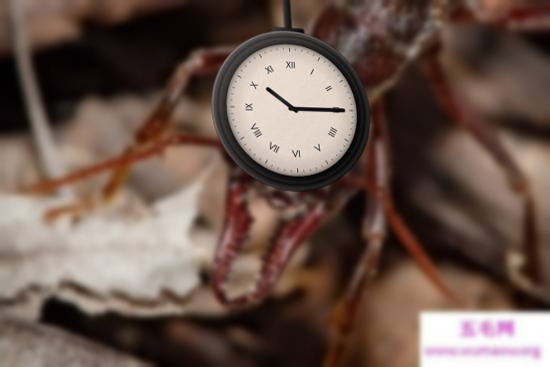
10:15
